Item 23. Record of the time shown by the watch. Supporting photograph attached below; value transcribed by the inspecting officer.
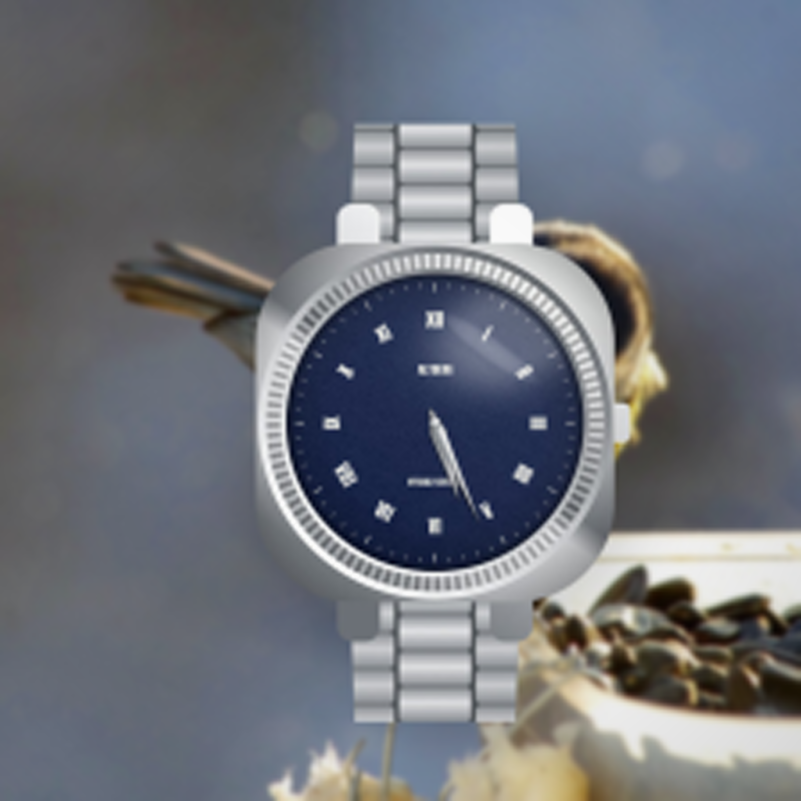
5:26
